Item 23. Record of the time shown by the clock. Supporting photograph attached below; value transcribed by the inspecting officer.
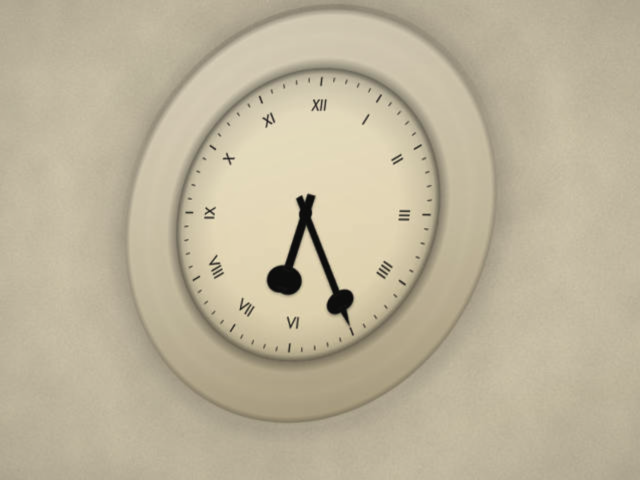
6:25
